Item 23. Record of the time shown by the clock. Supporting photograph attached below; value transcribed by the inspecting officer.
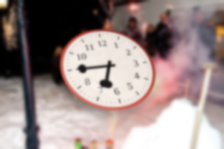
6:45
